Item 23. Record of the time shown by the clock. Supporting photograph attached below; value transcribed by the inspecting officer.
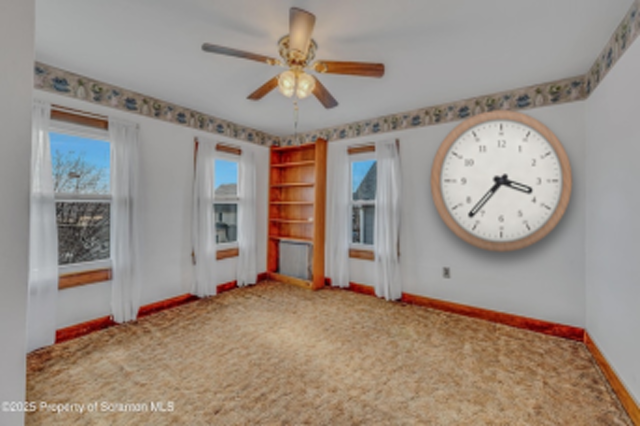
3:37
